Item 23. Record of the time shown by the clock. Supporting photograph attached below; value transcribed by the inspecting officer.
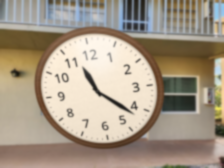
11:22
